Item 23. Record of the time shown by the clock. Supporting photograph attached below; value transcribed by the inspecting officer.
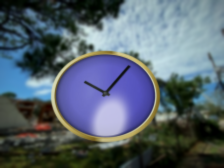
10:06
